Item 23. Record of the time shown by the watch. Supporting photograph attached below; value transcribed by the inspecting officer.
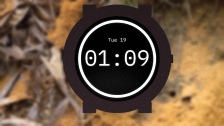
1:09
